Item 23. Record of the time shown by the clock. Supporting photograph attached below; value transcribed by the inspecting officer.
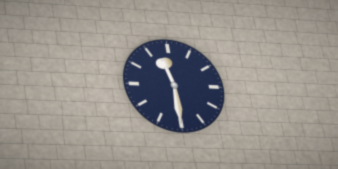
11:30
